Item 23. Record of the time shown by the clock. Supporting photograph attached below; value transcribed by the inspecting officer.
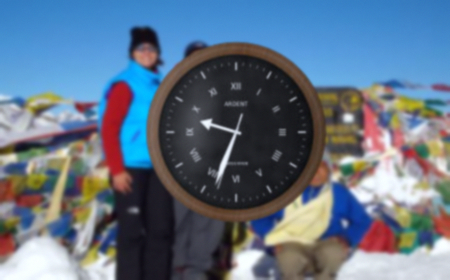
9:33:33
